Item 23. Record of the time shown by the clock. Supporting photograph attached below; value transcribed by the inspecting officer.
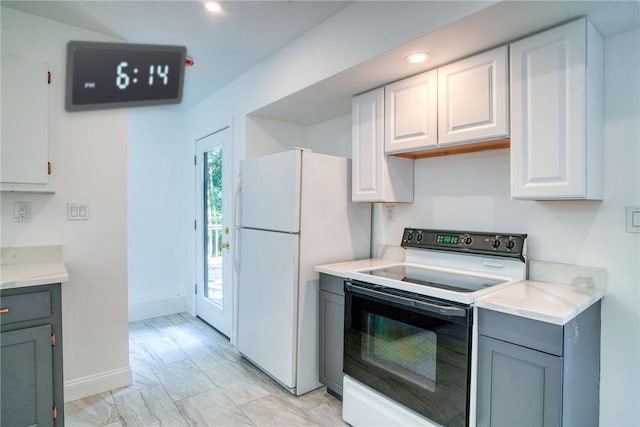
6:14
